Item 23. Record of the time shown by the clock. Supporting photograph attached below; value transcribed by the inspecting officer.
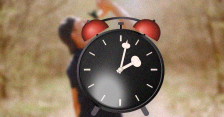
2:02
